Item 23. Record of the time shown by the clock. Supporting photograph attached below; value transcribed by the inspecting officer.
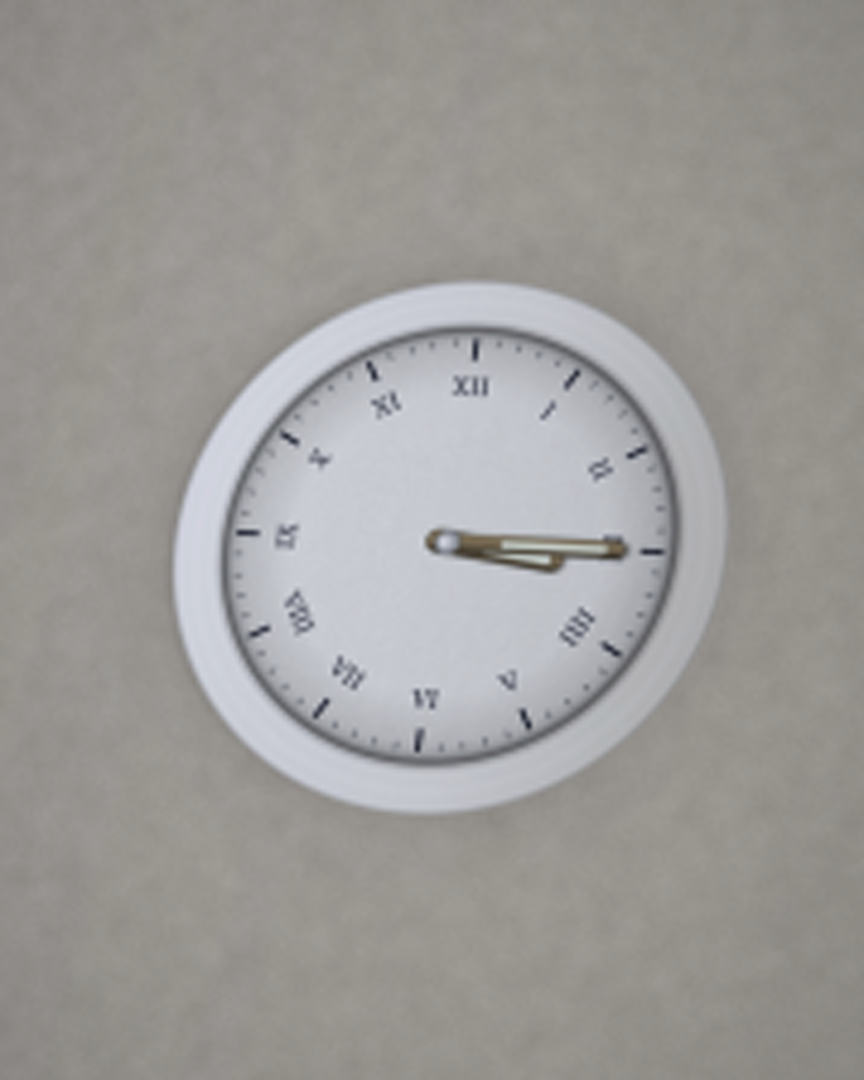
3:15
